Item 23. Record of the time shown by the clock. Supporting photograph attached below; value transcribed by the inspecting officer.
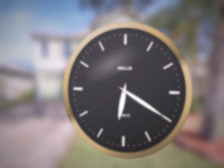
6:20
